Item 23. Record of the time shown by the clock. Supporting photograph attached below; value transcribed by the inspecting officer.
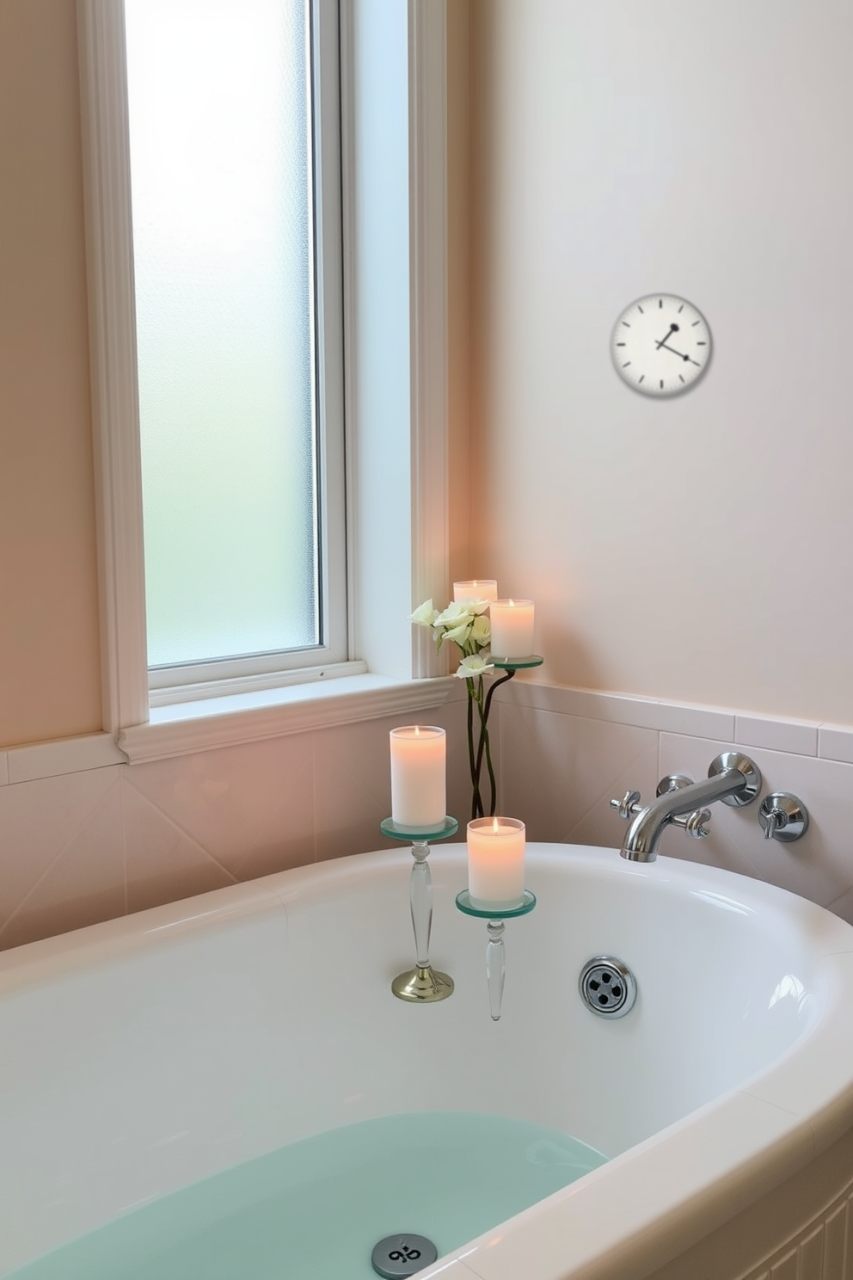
1:20
